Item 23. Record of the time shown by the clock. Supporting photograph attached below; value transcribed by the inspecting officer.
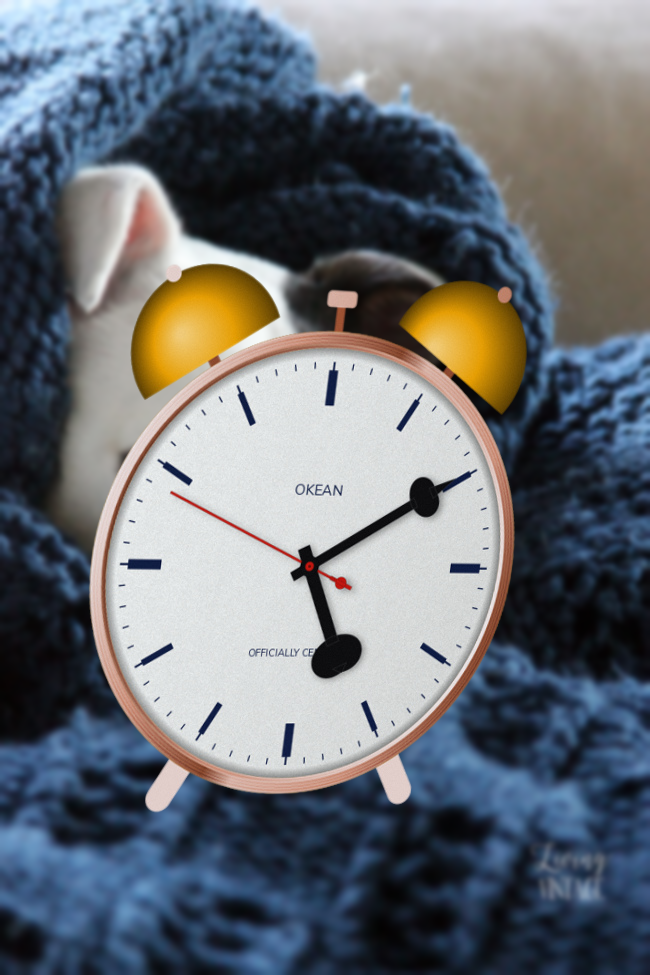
5:09:49
